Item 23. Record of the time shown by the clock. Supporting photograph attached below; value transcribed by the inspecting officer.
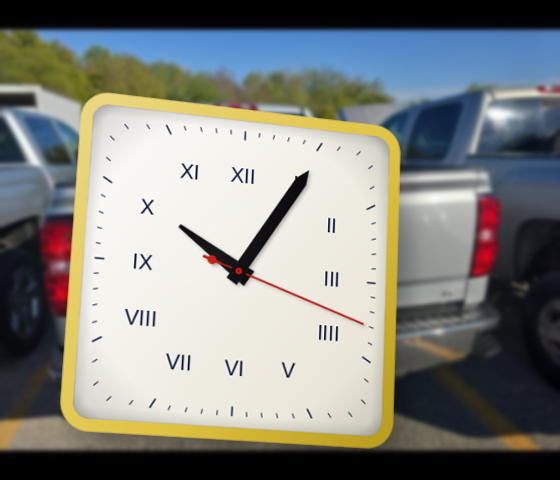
10:05:18
